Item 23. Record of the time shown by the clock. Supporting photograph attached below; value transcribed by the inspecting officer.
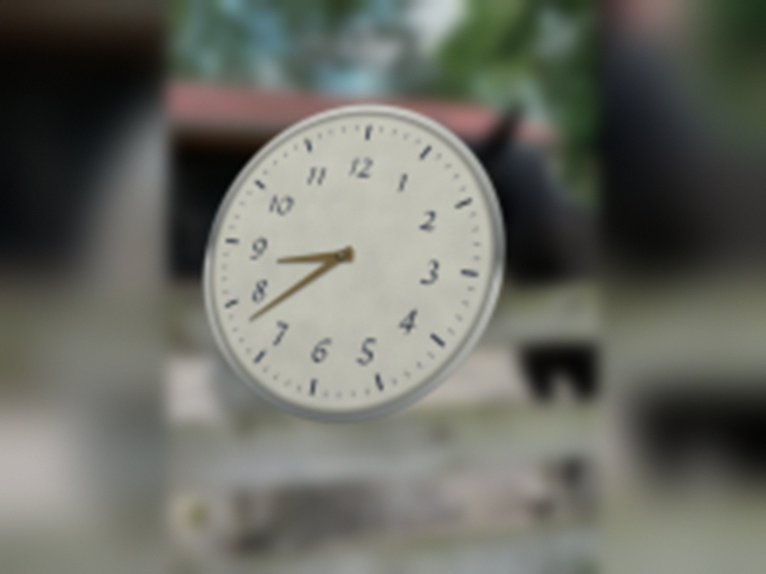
8:38
